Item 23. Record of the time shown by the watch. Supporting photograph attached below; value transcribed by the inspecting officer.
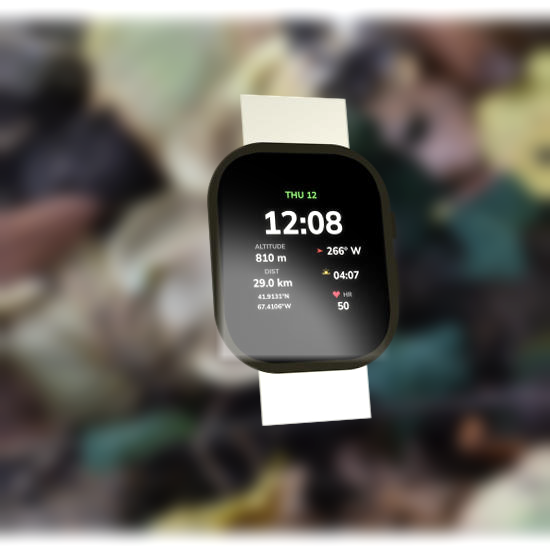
12:08
